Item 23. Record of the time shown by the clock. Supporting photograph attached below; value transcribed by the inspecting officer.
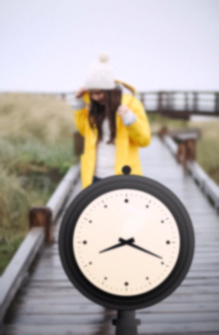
8:19
